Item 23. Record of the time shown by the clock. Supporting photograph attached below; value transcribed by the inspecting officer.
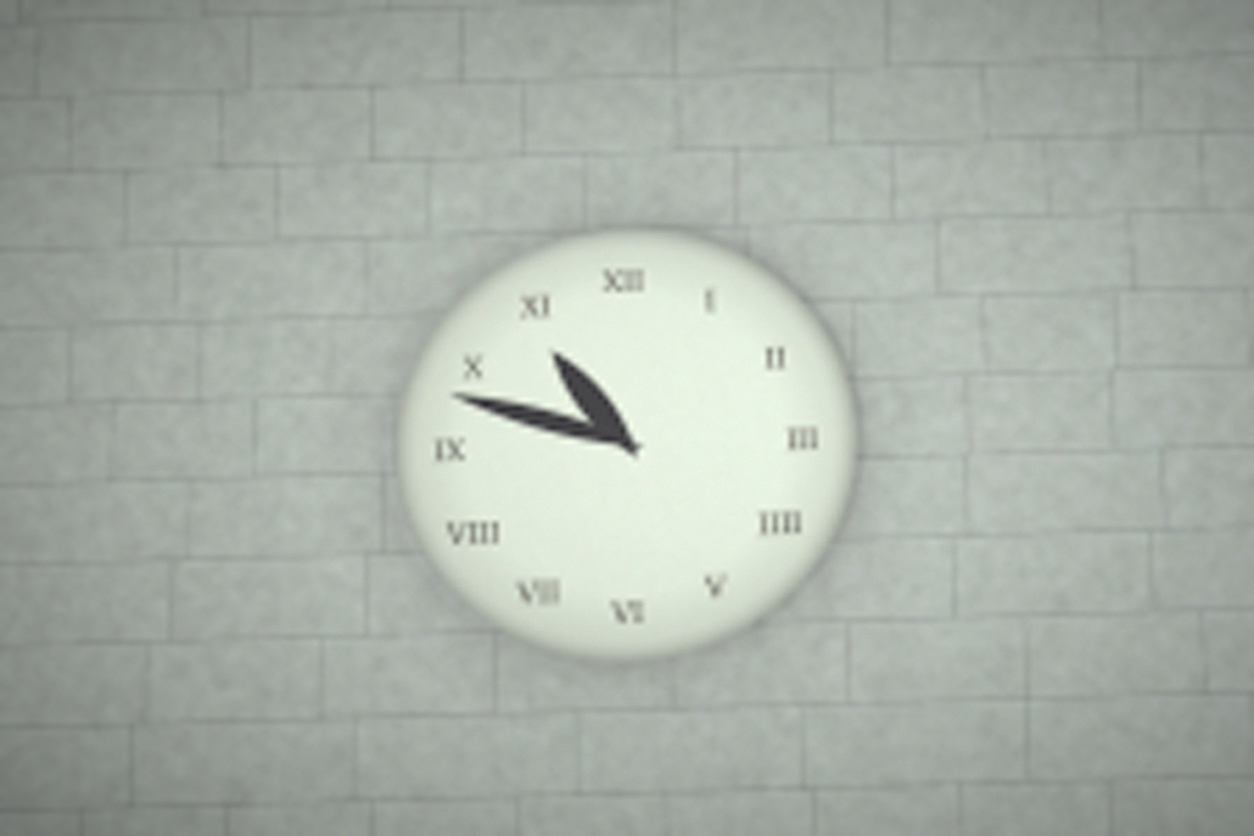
10:48
